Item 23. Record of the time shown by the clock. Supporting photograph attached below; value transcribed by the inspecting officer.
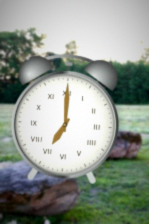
7:00
